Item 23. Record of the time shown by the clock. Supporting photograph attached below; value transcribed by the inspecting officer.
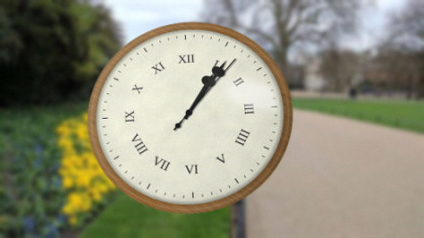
1:06:07
